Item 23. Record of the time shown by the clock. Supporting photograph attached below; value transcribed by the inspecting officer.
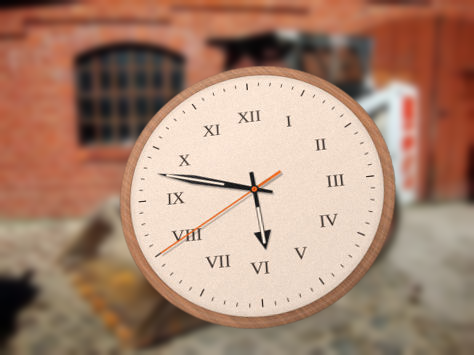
5:47:40
